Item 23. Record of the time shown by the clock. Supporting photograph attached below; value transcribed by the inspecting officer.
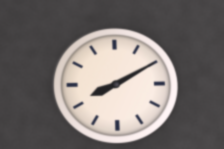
8:10
